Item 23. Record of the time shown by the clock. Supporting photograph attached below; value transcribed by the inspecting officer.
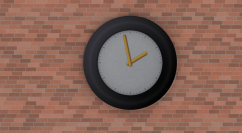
1:58
